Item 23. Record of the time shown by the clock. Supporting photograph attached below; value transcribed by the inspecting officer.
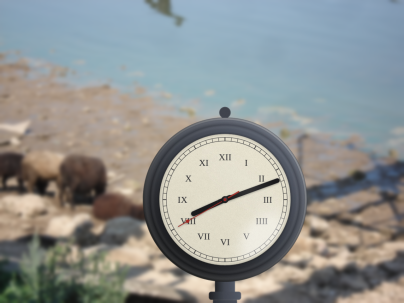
8:11:40
